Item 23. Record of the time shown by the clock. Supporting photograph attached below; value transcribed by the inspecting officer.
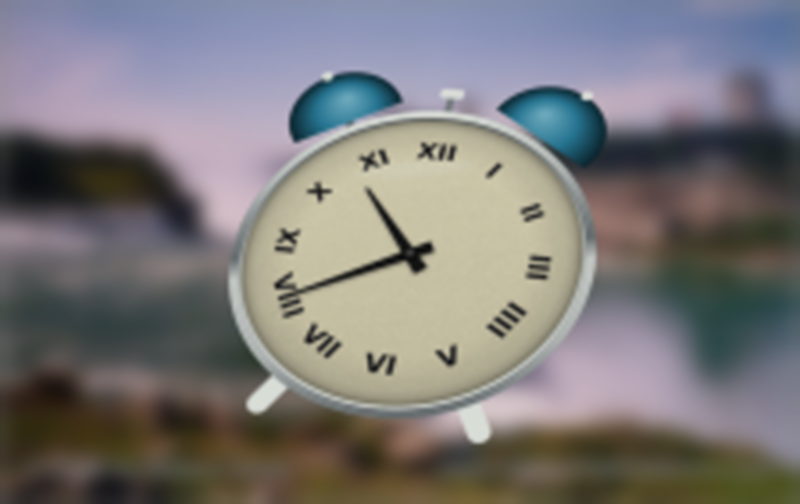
10:40
